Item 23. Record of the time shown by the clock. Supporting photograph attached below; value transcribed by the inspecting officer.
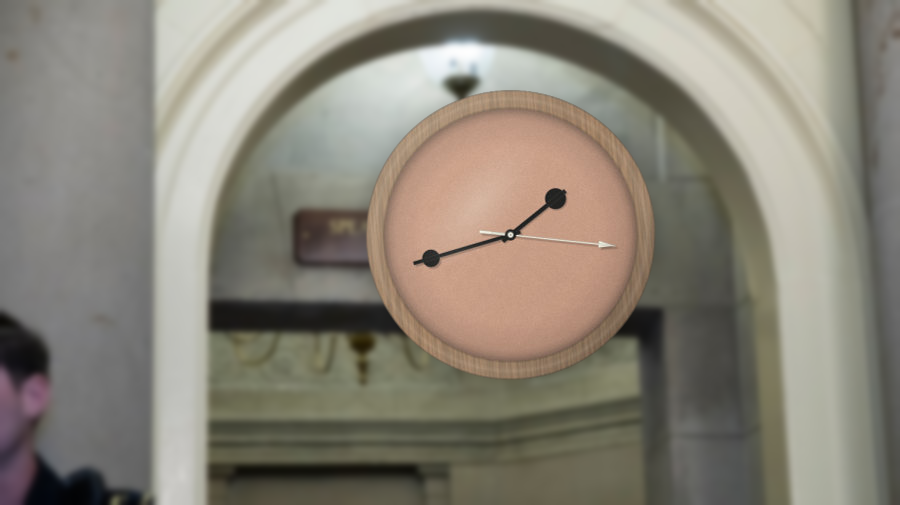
1:42:16
